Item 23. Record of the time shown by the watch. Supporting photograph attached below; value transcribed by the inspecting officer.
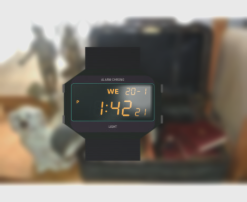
1:42
